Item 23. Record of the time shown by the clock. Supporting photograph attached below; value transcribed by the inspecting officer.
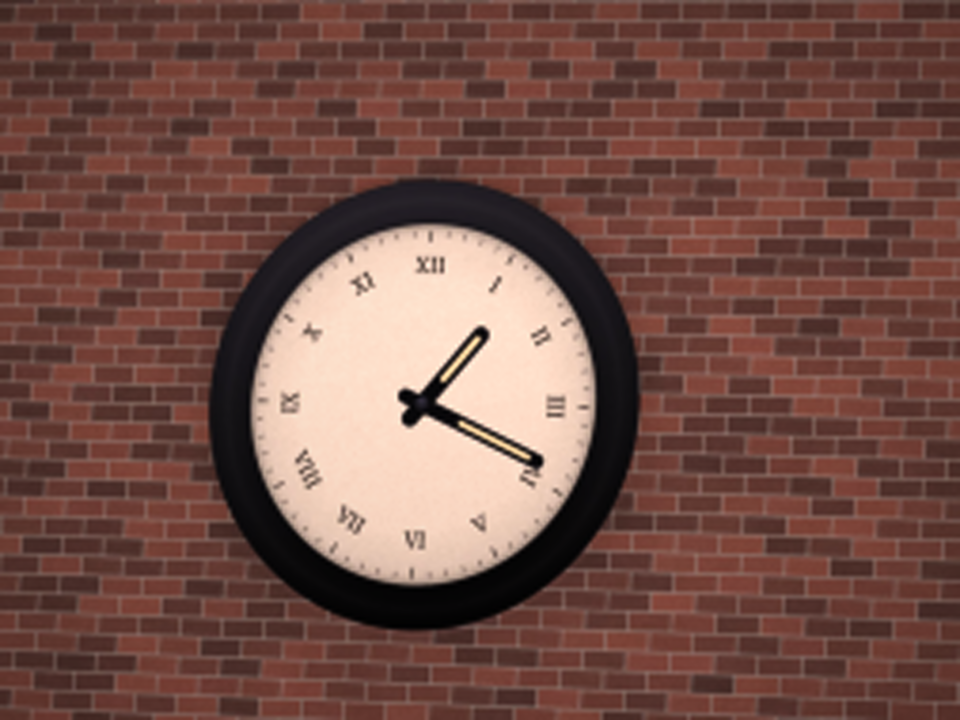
1:19
